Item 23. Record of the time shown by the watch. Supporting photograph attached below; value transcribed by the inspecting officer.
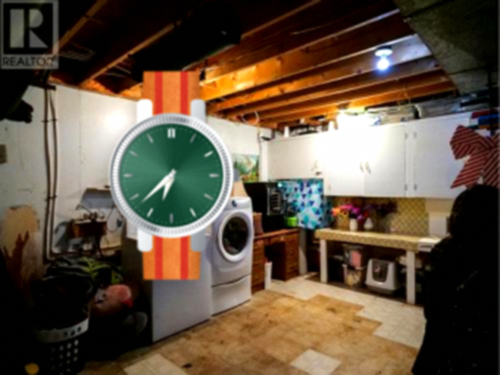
6:38
